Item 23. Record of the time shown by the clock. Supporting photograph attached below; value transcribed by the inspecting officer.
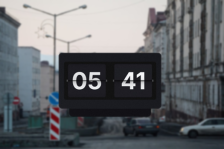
5:41
